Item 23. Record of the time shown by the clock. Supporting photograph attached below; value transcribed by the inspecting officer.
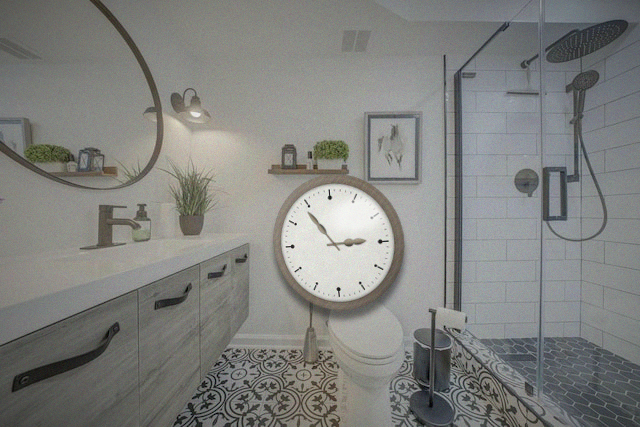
2:54
